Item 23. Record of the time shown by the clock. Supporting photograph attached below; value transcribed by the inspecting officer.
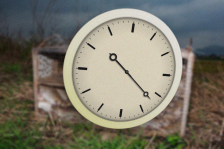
10:22
